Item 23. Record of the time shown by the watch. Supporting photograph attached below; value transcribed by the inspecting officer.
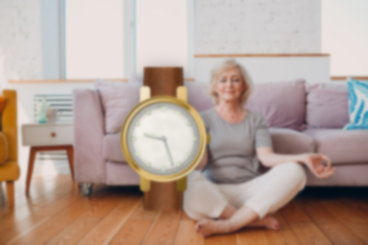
9:27
